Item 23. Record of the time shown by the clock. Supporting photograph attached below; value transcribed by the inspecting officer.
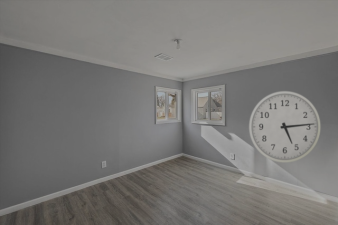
5:14
